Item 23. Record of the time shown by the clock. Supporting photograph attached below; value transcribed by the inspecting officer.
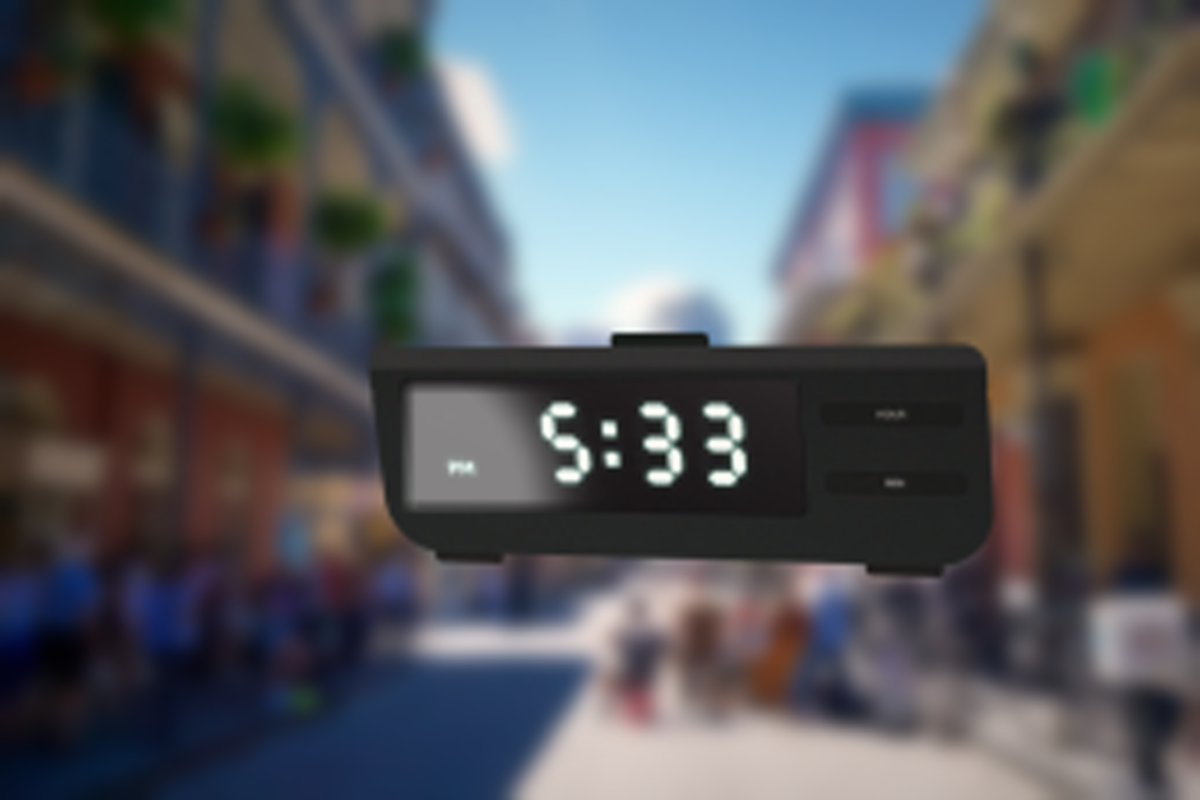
5:33
